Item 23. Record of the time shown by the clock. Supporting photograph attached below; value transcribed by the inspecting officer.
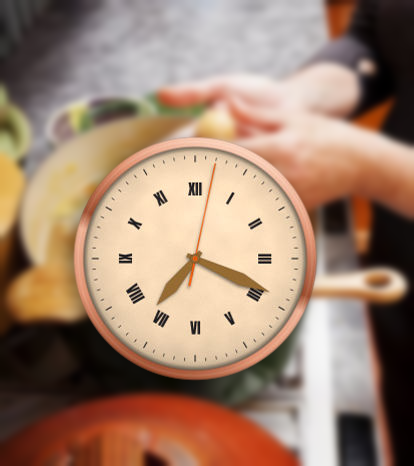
7:19:02
